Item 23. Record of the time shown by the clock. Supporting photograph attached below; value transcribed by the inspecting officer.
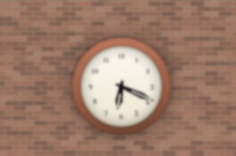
6:19
